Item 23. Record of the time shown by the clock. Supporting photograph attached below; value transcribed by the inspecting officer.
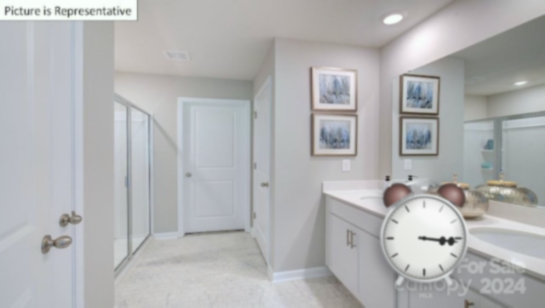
3:16
